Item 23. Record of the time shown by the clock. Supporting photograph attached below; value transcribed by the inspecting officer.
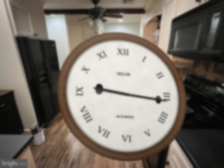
9:16
